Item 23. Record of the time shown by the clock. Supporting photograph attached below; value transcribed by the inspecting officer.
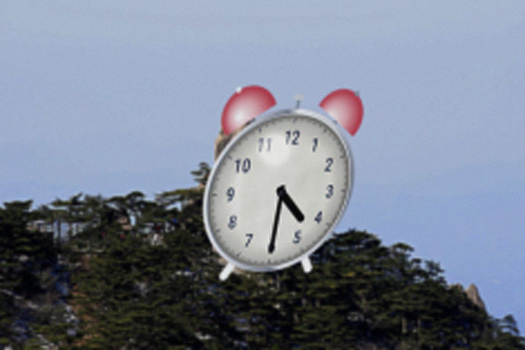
4:30
